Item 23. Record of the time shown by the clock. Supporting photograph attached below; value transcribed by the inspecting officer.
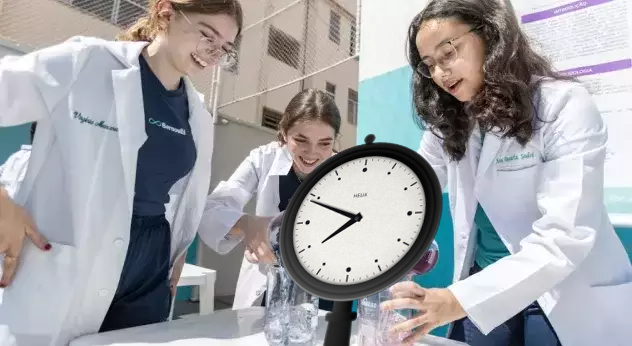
7:49
